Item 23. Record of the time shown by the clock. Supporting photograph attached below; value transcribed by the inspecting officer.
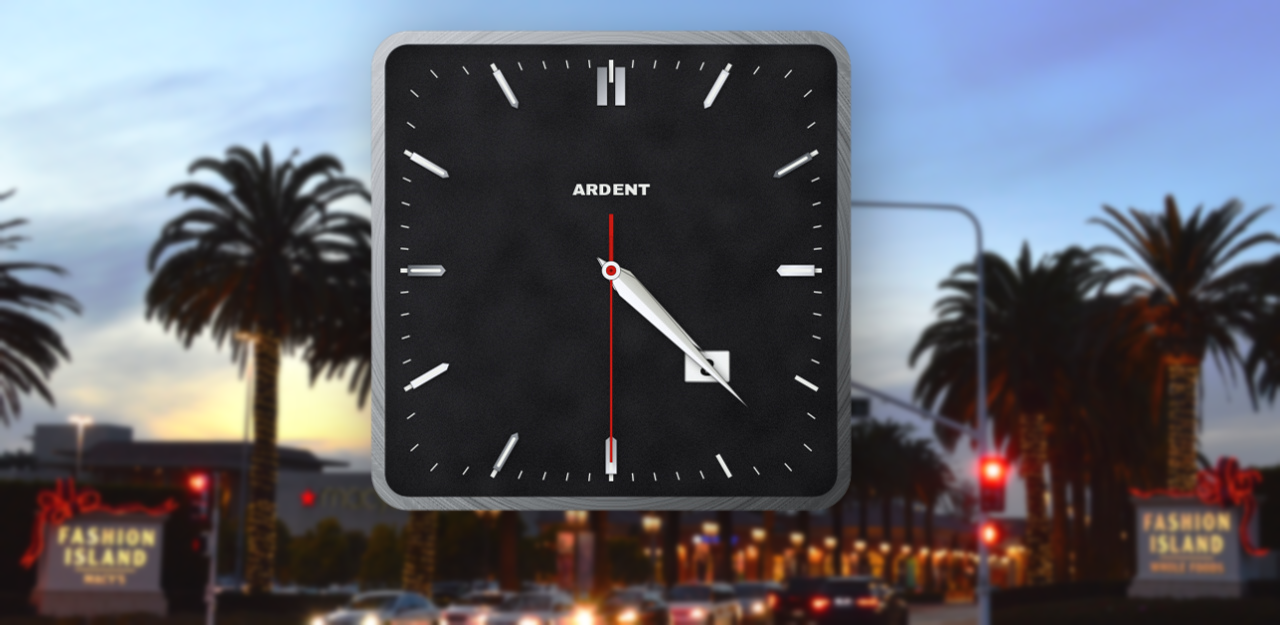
4:22:30
